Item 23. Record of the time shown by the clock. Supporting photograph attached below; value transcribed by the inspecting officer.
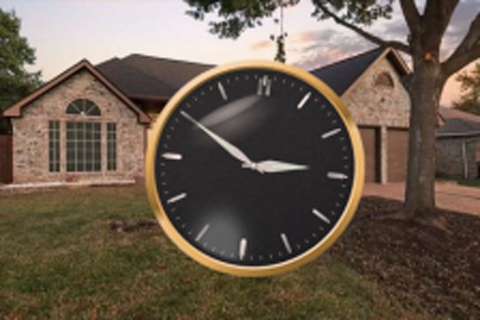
2:50
